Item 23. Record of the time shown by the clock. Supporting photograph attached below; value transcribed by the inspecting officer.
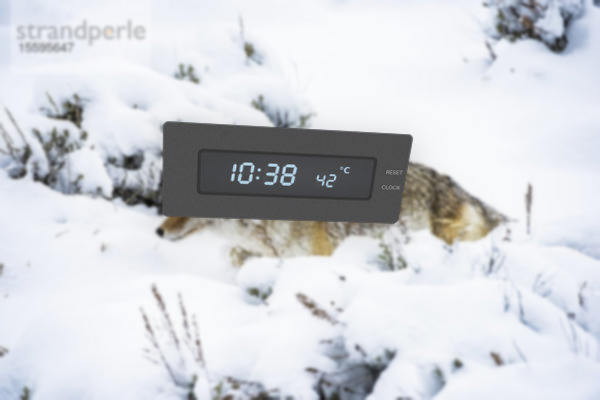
10:38
